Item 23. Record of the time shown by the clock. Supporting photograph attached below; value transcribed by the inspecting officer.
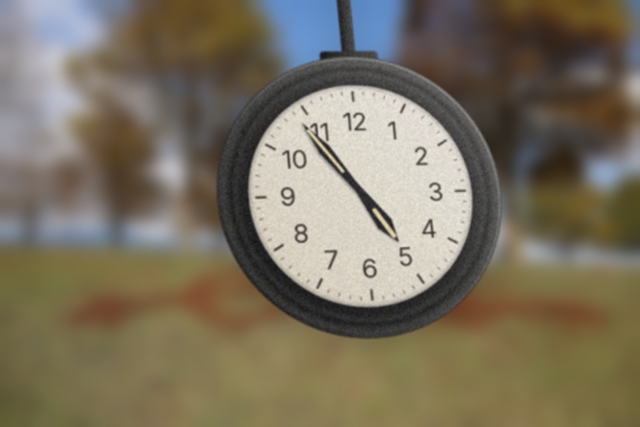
4:54
